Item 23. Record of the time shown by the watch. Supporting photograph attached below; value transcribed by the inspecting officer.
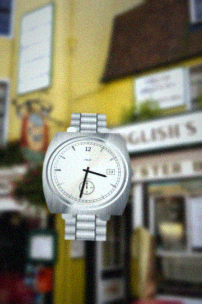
3:32
